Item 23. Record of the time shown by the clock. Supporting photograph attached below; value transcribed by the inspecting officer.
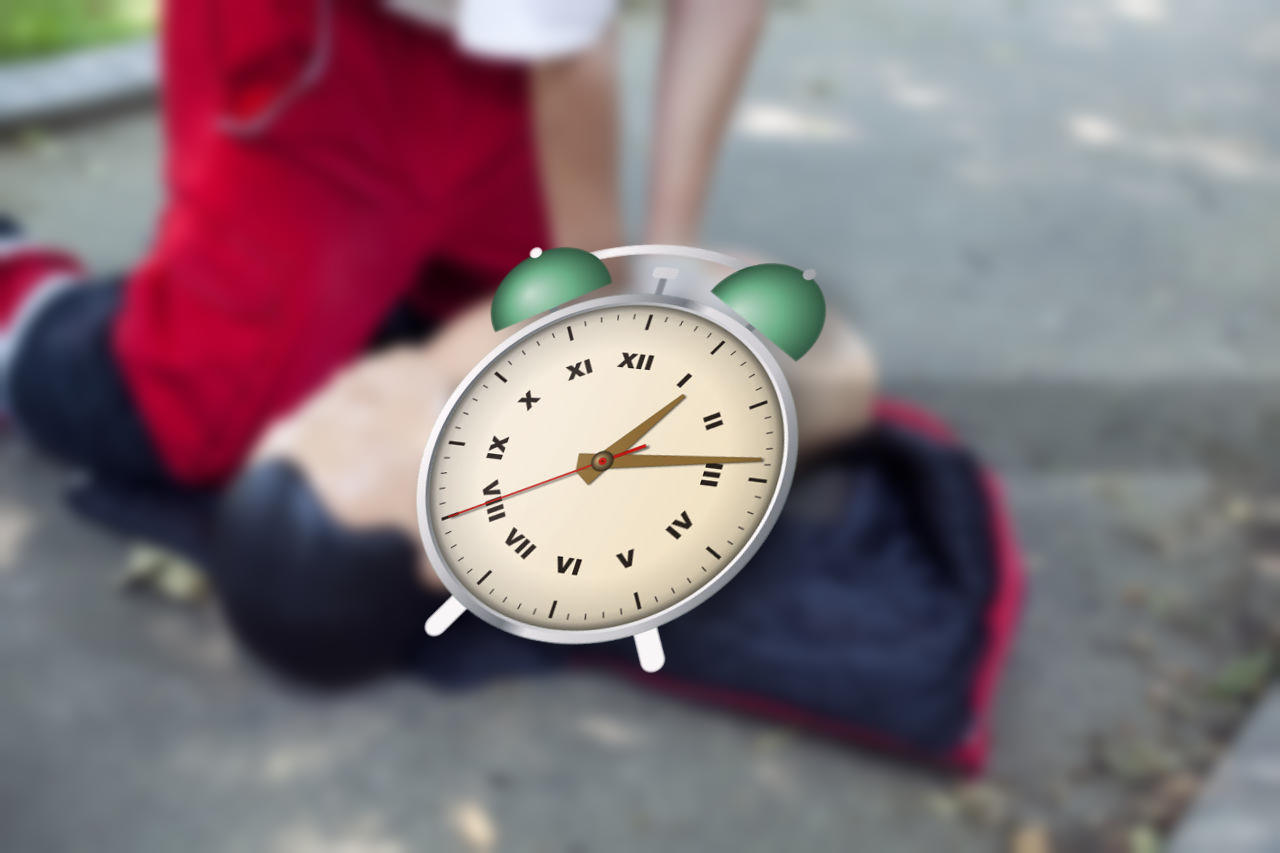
1:13:40
